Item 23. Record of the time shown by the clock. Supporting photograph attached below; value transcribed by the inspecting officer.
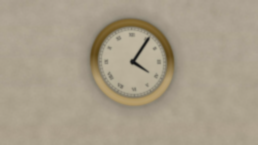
4:06
